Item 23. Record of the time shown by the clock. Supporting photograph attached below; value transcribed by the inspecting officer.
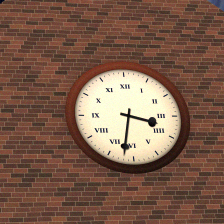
3:32
